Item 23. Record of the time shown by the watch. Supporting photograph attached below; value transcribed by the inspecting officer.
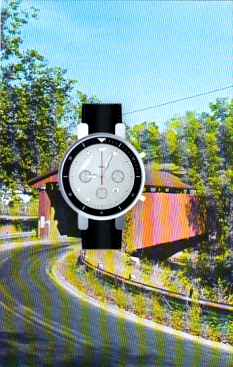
9:04
